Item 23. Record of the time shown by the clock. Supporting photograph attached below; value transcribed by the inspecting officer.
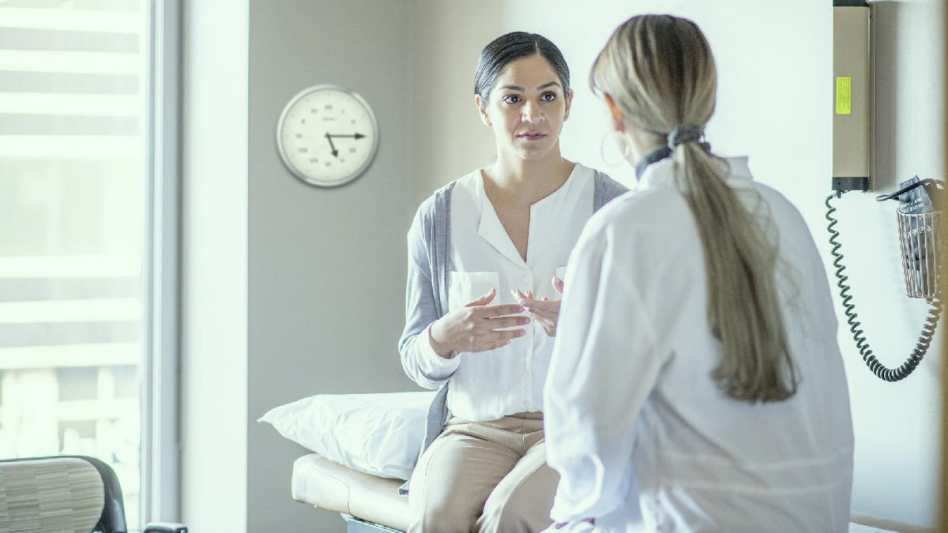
5:15
